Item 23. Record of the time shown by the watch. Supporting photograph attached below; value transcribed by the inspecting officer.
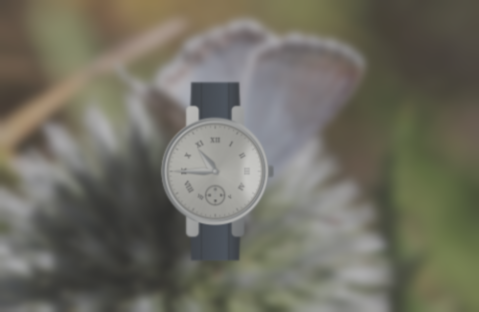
10:45
